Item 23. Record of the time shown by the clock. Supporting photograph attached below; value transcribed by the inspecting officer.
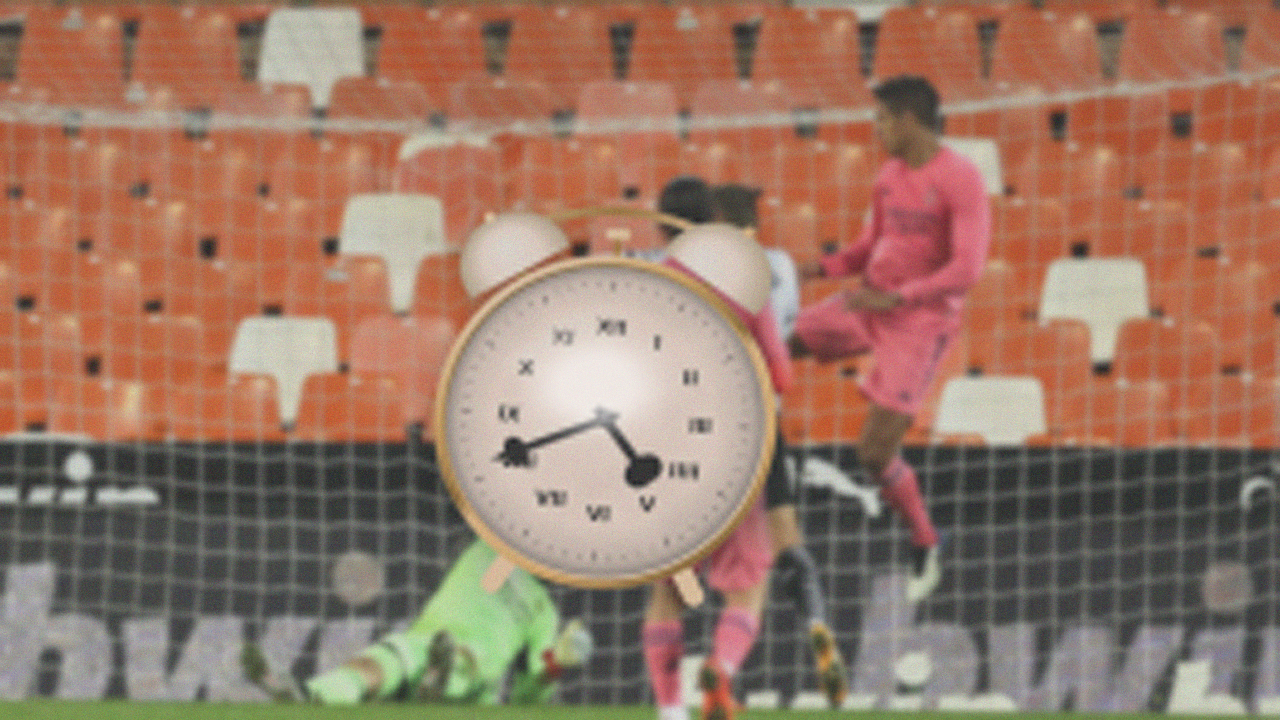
4:41
